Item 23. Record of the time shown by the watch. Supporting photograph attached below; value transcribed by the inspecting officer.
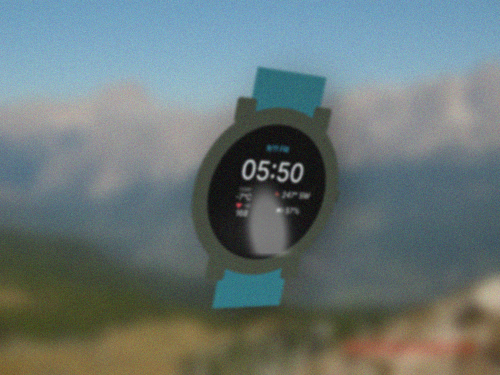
5:50
